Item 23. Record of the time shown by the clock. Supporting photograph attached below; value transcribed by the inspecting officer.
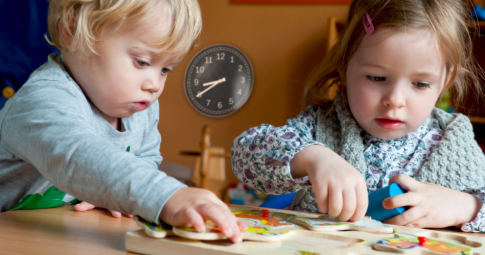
8:40
